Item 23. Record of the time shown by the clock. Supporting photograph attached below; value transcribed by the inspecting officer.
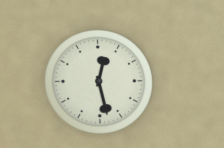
12:28
